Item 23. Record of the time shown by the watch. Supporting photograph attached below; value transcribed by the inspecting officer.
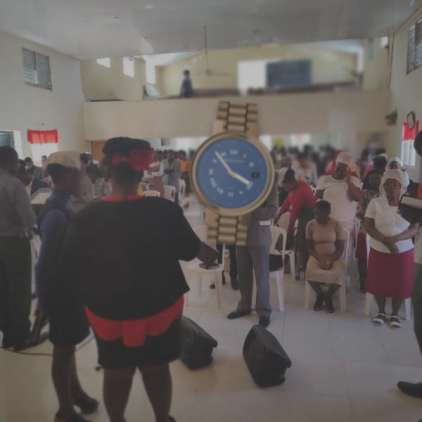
3:53
